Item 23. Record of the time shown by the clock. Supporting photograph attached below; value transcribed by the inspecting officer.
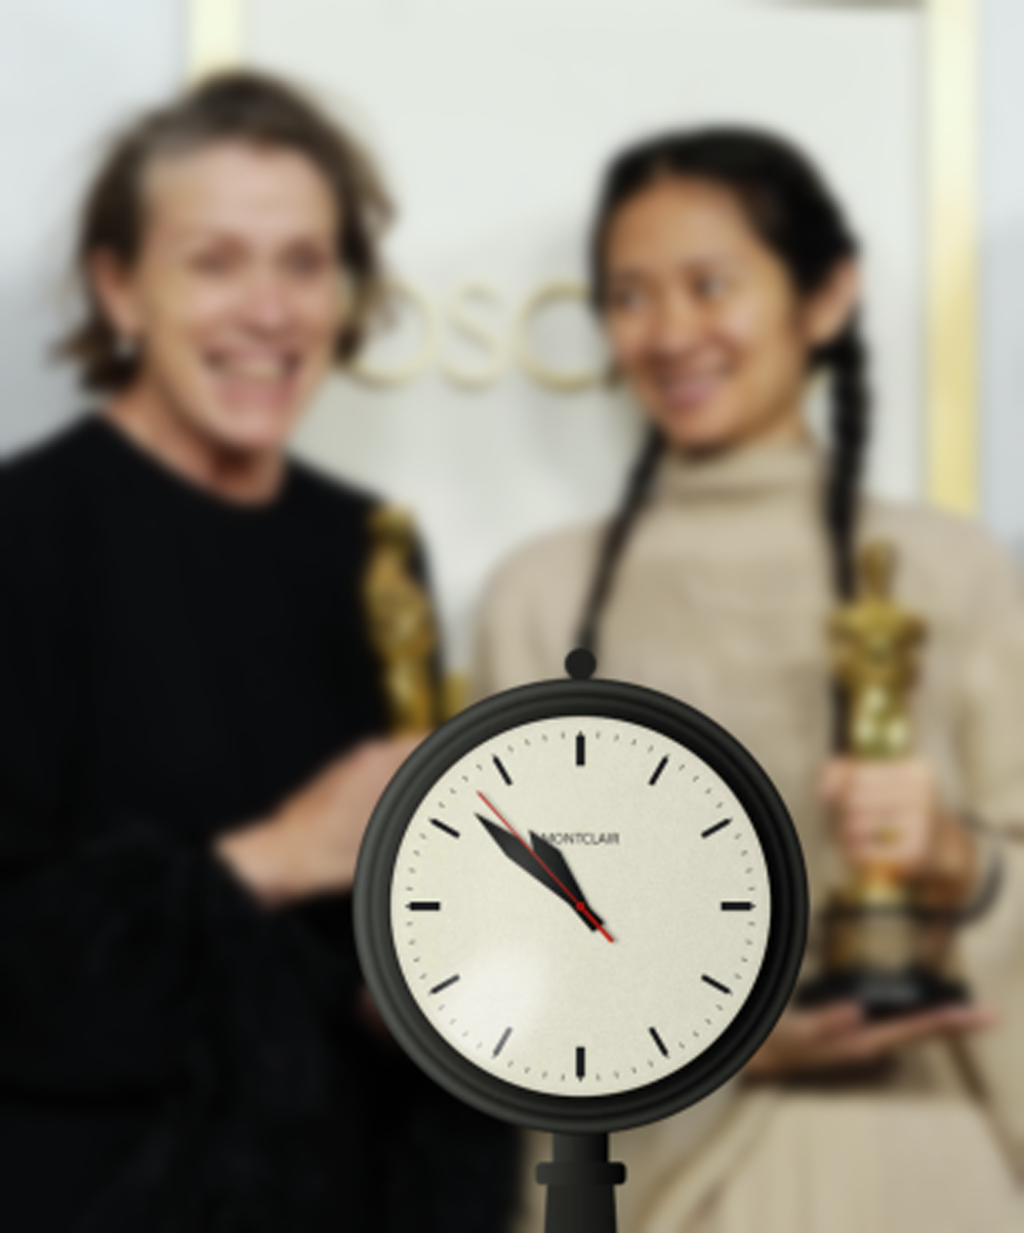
10:51:53
